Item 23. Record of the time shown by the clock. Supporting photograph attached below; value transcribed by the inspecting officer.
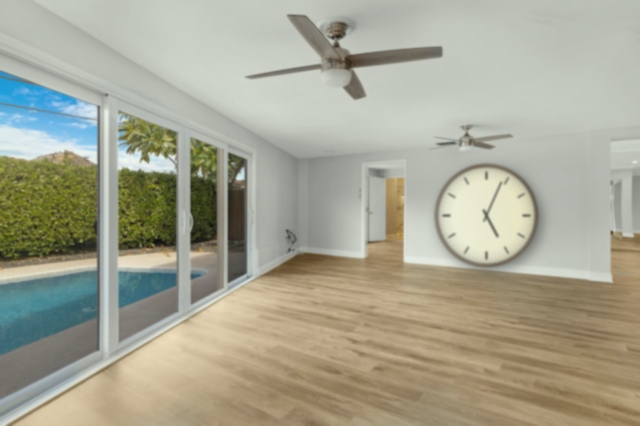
5:04
